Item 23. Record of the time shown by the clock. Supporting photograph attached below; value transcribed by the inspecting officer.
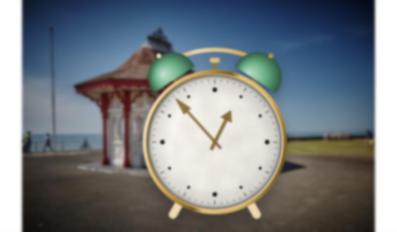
12:53
